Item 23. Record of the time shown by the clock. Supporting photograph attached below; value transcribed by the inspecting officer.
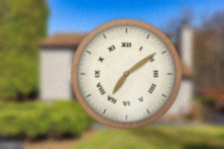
7:09
